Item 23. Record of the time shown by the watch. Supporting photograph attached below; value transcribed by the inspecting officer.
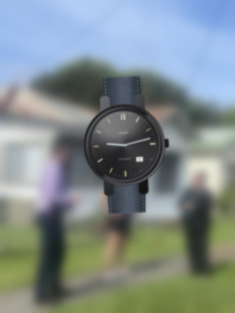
9:13
